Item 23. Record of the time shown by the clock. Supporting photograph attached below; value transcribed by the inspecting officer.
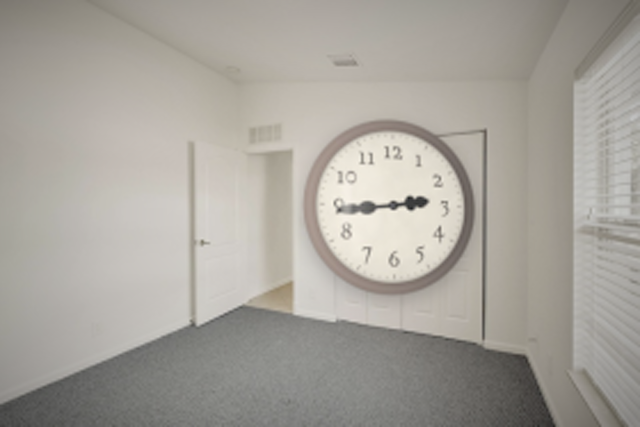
2:44
